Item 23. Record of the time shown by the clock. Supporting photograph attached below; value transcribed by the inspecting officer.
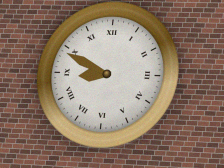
8:49
